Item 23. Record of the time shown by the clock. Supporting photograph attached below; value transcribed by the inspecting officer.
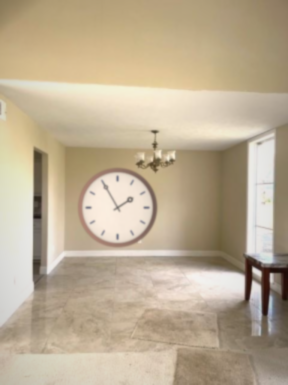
1:55
